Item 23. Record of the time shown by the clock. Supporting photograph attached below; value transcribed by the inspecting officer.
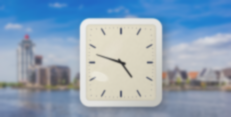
4:48
